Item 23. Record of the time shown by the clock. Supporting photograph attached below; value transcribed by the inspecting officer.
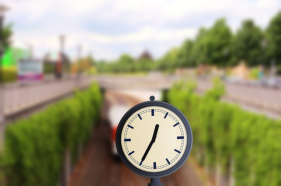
12:35
